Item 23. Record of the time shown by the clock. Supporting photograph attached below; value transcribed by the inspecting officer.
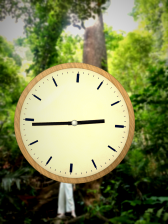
2:44
